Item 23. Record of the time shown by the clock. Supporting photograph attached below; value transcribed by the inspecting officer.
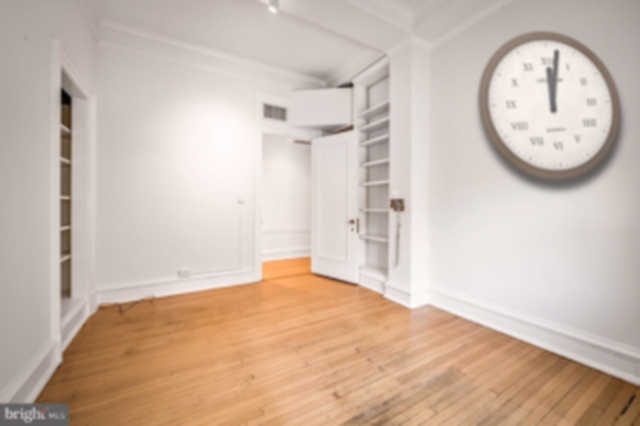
12:02
